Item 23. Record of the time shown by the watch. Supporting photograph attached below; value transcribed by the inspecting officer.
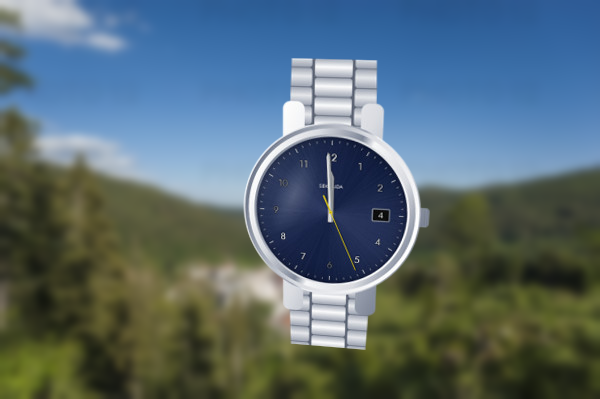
11:59:26
